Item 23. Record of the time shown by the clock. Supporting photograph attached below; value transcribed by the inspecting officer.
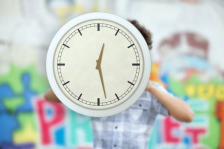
12:28
